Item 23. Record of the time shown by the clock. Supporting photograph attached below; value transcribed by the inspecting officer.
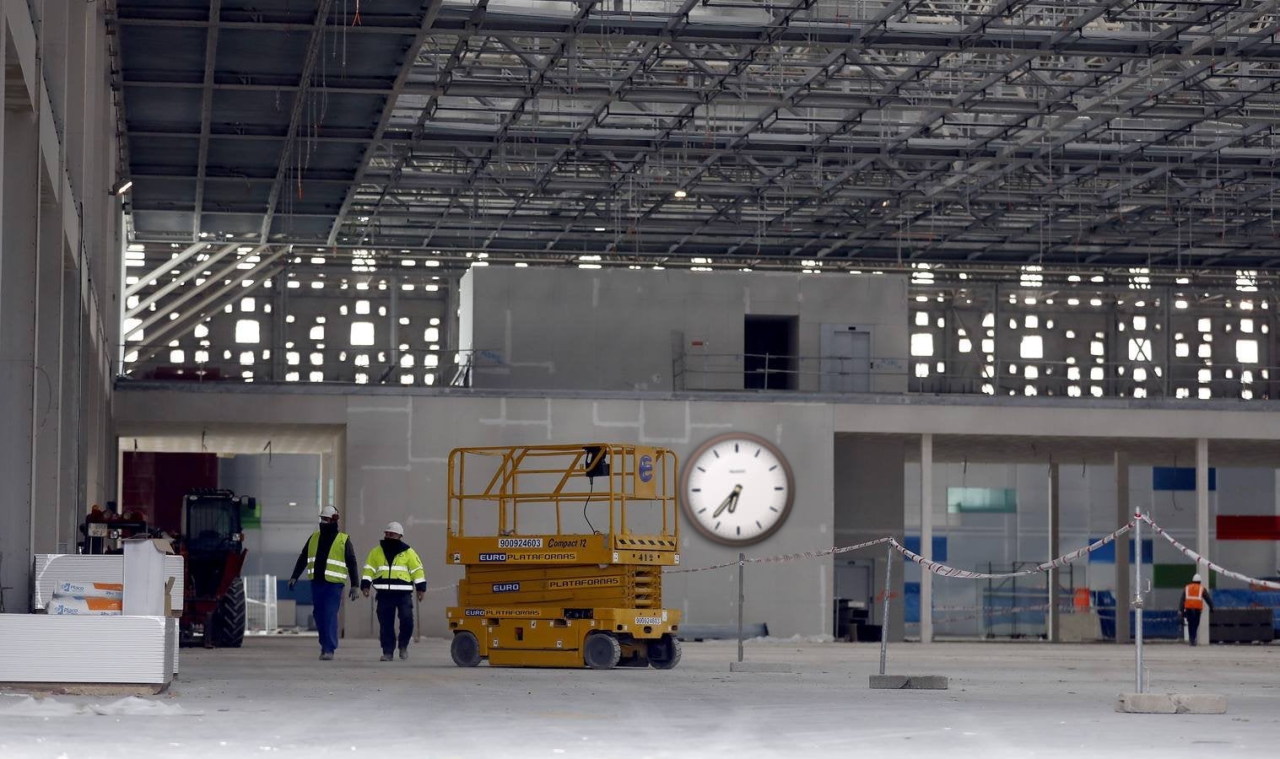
6:37
